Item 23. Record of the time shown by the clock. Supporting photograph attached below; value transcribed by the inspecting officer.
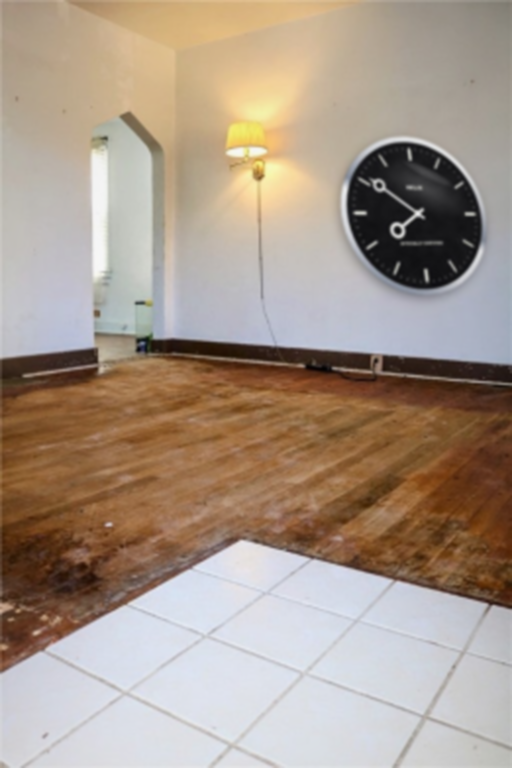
7:51
